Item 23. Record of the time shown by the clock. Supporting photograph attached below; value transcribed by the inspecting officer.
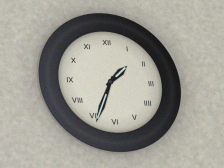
1:34
